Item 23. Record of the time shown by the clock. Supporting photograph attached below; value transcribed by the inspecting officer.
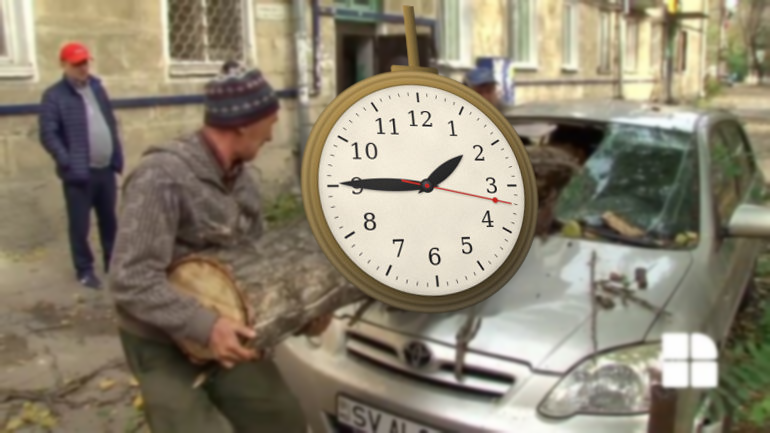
1:45:17
